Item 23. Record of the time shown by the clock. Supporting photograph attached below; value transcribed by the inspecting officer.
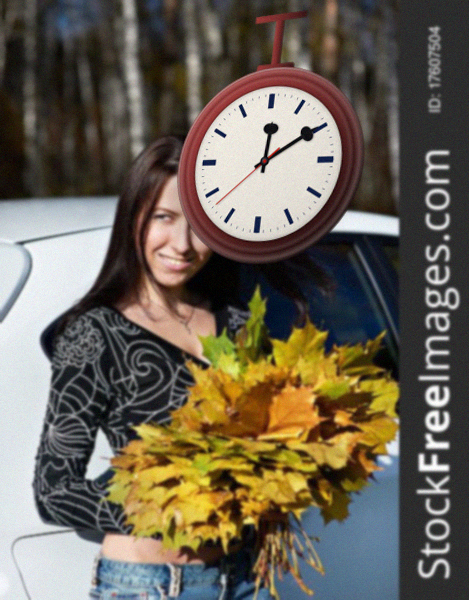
12:09:38
